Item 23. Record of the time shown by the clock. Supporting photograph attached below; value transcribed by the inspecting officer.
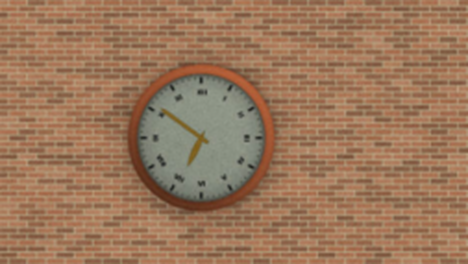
6:51
